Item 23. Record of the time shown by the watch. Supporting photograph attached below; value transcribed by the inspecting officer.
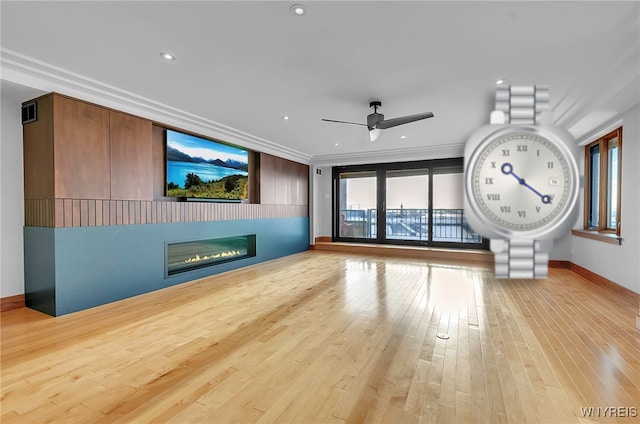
10:21
